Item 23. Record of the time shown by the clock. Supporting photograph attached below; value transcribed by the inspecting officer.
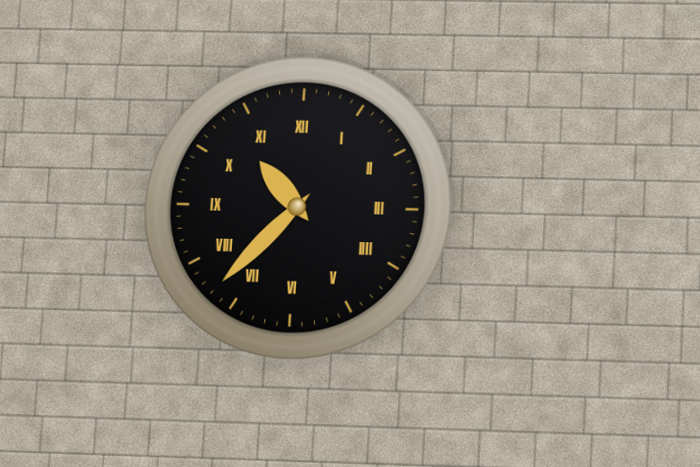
10:37
